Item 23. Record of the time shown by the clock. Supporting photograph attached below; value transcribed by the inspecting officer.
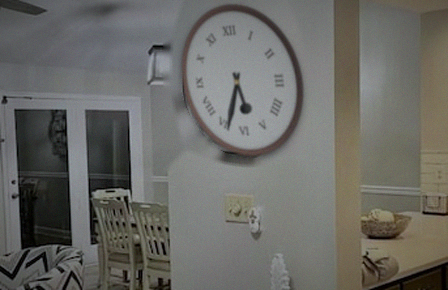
5:34
